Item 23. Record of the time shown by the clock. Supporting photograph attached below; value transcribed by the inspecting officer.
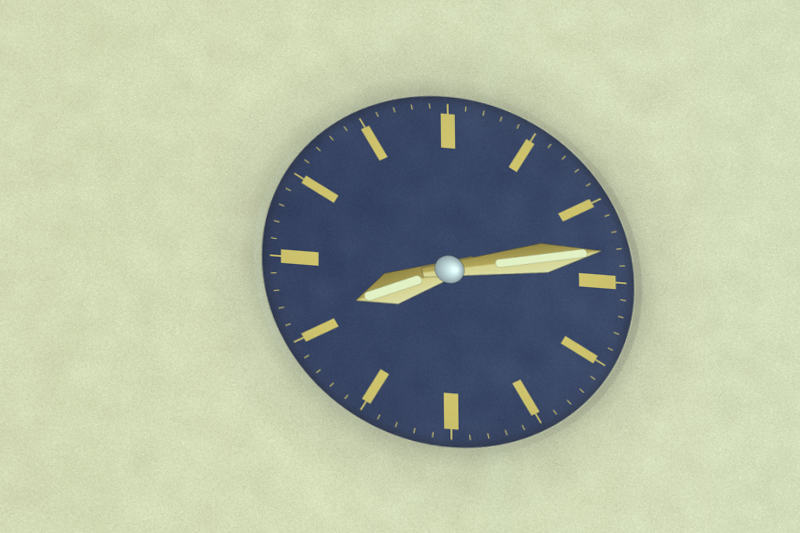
8:13
